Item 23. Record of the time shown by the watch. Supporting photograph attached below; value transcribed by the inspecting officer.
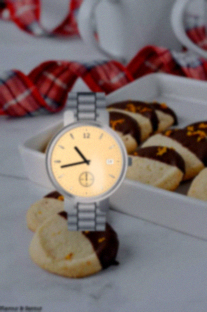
10:43
